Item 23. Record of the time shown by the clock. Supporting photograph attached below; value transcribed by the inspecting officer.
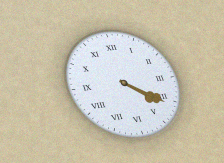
4:21
